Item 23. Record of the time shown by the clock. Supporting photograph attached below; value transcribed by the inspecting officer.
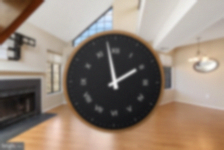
1:58
